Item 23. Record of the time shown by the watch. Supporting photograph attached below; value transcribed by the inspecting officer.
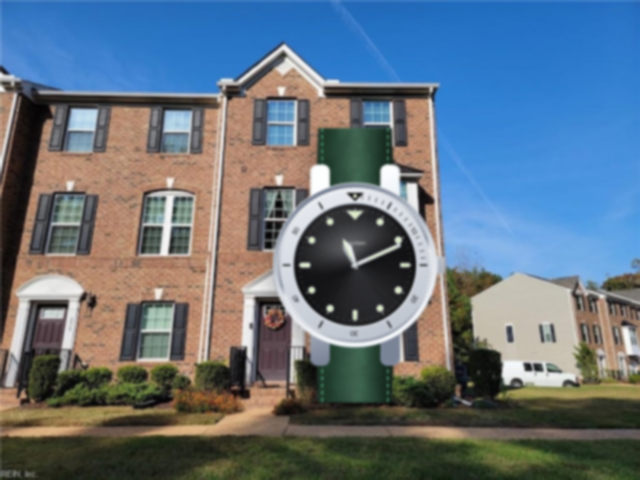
11:11
